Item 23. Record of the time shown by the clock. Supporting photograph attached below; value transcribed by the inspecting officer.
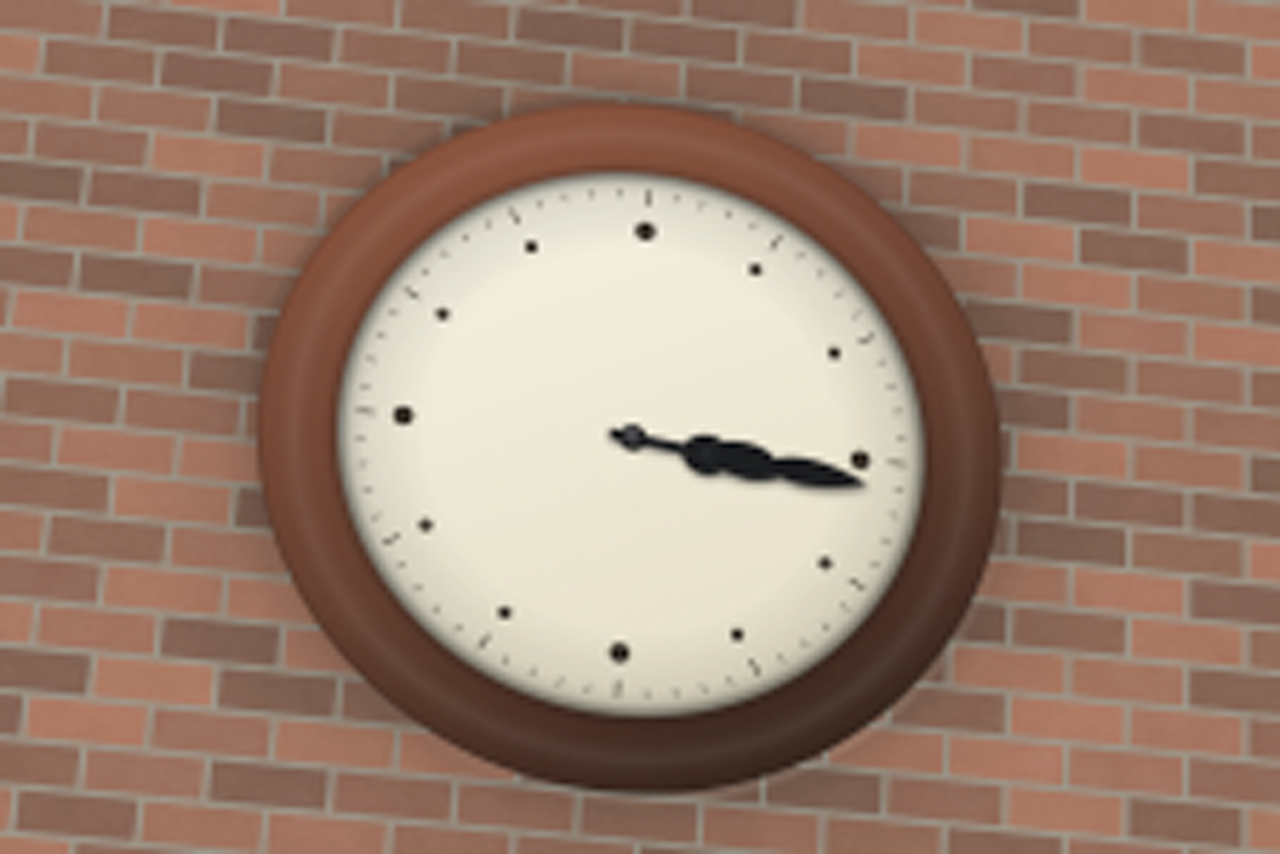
3:16
